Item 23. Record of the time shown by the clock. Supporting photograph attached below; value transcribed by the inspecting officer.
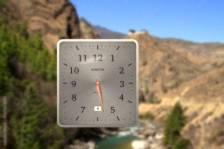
5:28
